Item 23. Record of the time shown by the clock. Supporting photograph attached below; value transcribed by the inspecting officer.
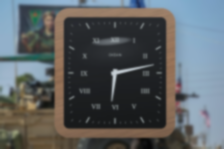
6:13
